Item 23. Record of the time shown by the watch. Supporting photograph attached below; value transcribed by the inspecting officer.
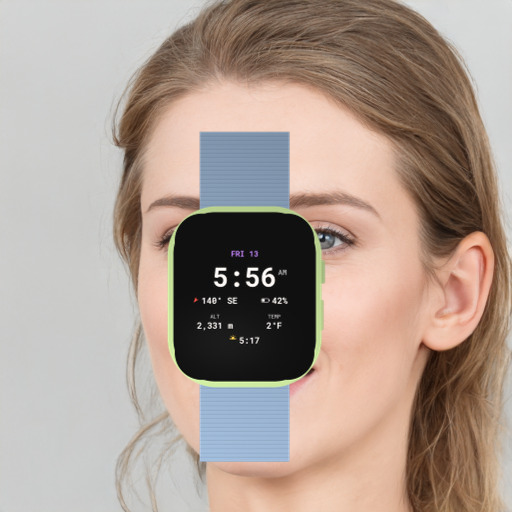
5:56
